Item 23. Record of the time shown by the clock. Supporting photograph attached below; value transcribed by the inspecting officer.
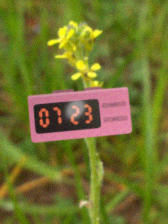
7:23
